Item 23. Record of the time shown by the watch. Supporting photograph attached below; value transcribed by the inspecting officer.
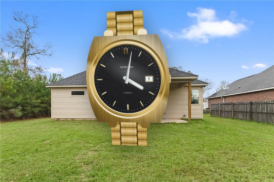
4:02
